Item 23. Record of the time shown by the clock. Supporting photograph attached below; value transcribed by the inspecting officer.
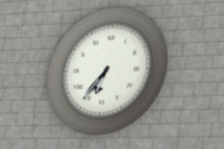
6:36
